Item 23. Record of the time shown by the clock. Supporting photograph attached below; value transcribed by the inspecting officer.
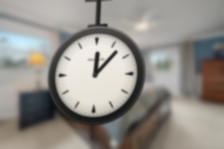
12:07
